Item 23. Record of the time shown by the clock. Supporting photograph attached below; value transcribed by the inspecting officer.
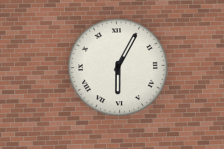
6:05
